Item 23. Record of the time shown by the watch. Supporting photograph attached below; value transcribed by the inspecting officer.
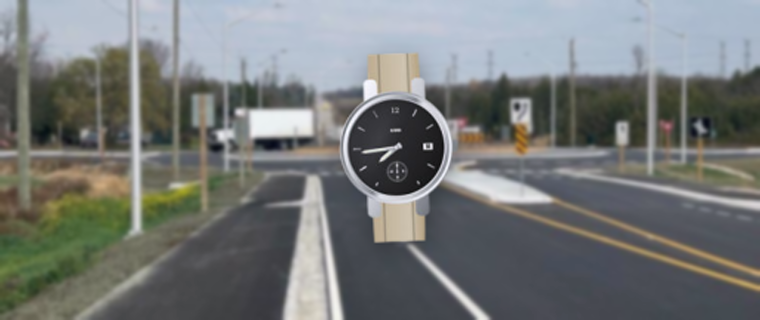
7:44
